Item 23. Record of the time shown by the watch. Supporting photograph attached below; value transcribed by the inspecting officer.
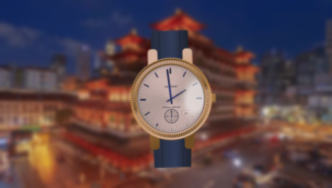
1:59
